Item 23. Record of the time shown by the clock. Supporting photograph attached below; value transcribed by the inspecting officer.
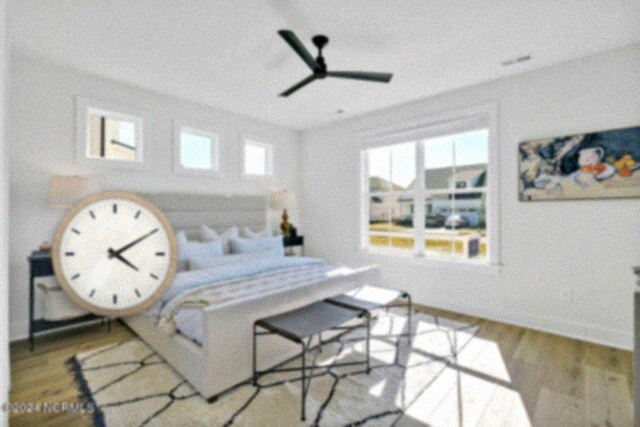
4:10
